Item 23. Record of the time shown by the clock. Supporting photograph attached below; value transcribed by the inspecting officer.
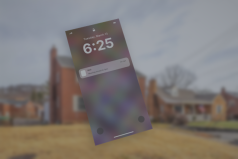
6:25
